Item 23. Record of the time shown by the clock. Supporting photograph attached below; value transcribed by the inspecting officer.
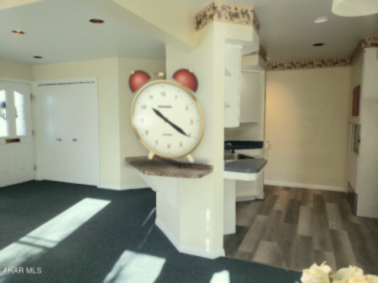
10:21
